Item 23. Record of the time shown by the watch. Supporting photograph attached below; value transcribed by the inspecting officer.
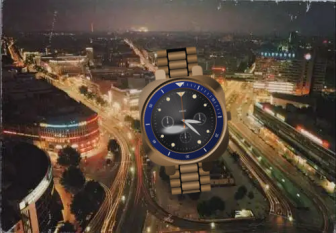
3:23
